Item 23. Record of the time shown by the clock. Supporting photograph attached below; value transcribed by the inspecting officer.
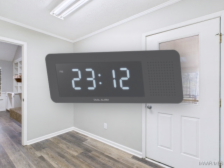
23:12
